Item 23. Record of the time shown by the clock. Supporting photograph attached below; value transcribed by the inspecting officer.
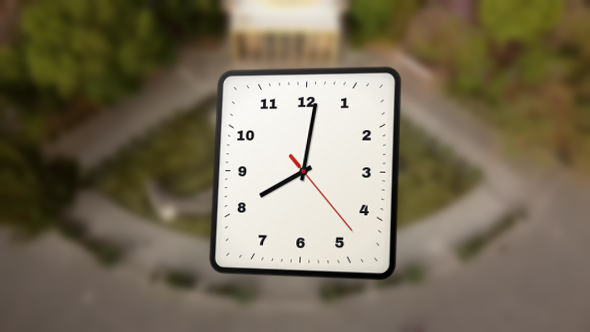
8:01:23
